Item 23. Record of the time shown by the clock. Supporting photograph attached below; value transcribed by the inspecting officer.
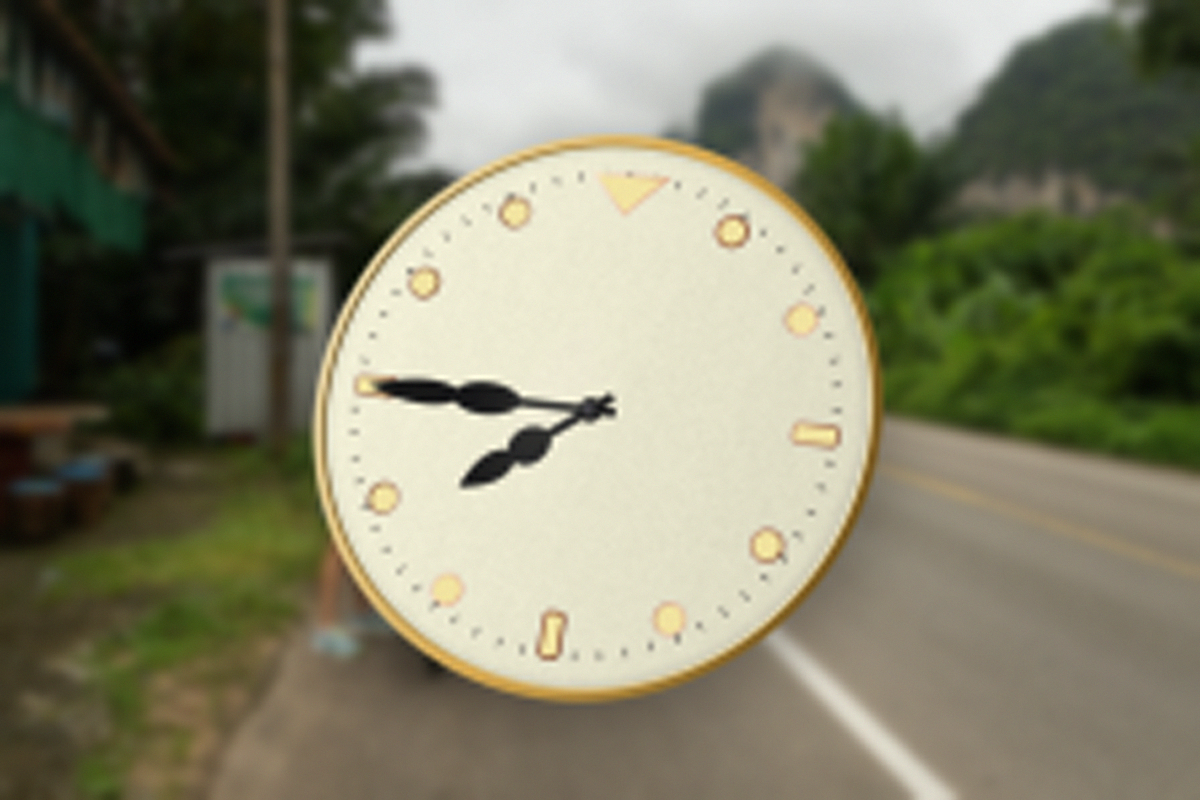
7:45
